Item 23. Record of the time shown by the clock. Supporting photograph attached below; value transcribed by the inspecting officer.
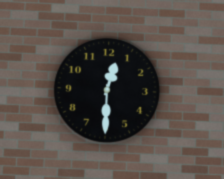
12:30
